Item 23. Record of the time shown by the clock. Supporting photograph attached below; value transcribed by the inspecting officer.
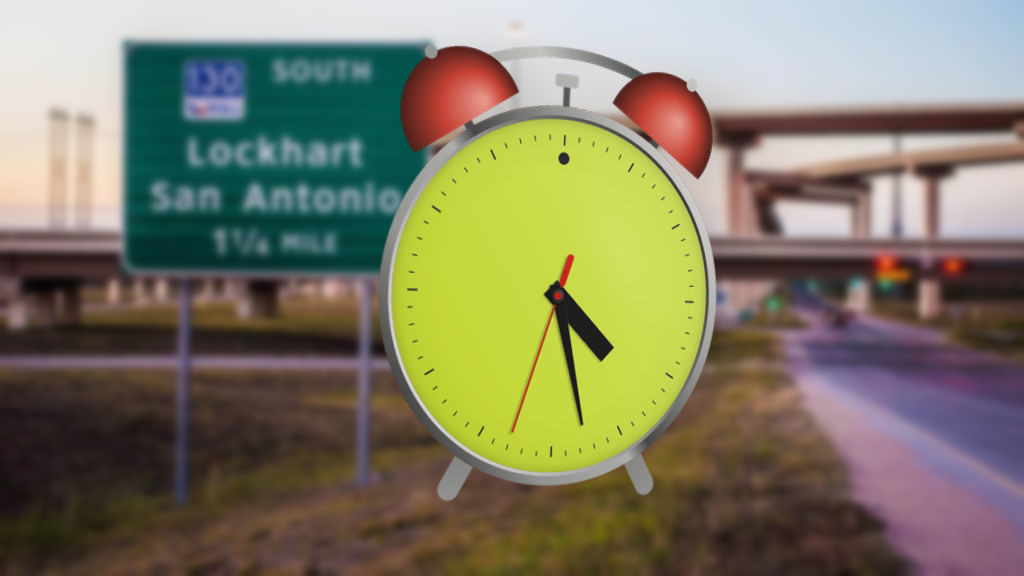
4:27:33
